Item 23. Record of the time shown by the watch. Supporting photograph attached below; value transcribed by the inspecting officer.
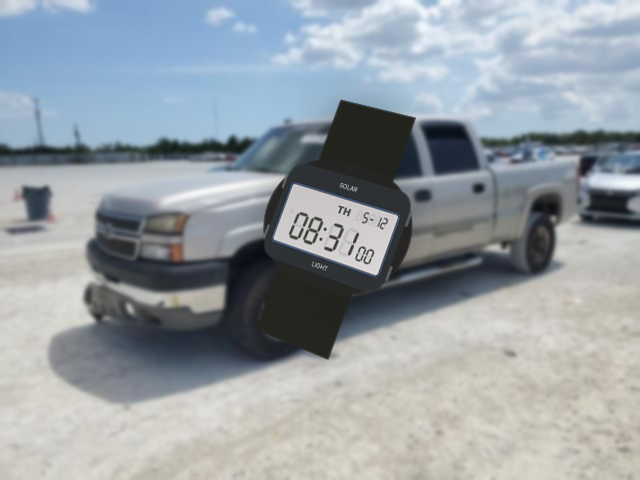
8:31:00
